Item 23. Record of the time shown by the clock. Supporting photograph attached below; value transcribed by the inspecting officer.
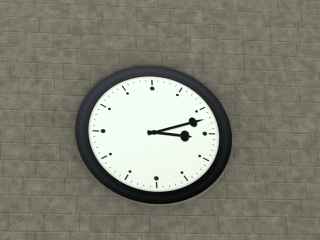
3:12
